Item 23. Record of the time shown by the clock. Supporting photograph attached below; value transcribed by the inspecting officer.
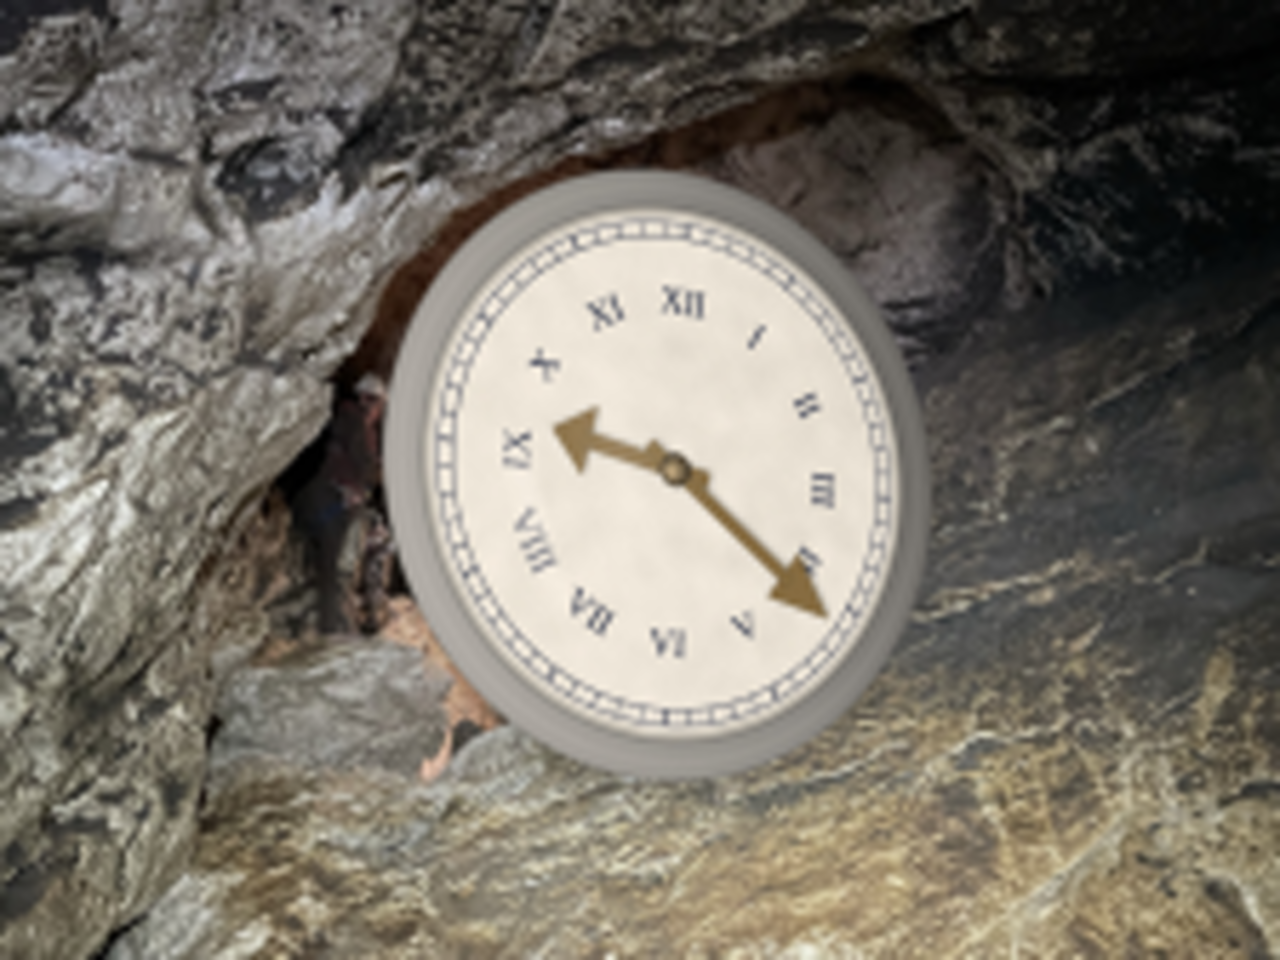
9:21
